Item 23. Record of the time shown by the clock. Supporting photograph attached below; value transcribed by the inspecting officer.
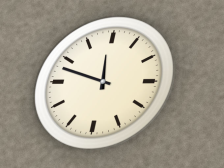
11:48
